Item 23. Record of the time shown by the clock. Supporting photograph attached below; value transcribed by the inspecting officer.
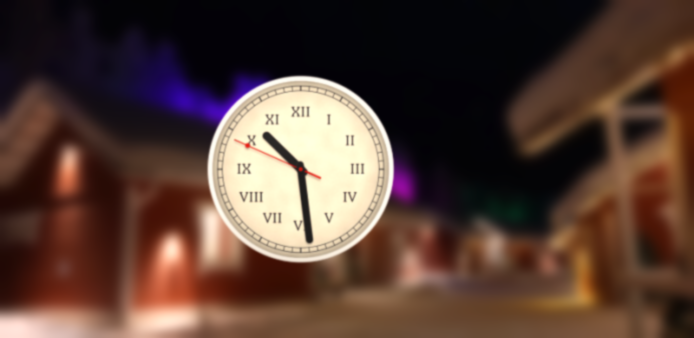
10:28:49
